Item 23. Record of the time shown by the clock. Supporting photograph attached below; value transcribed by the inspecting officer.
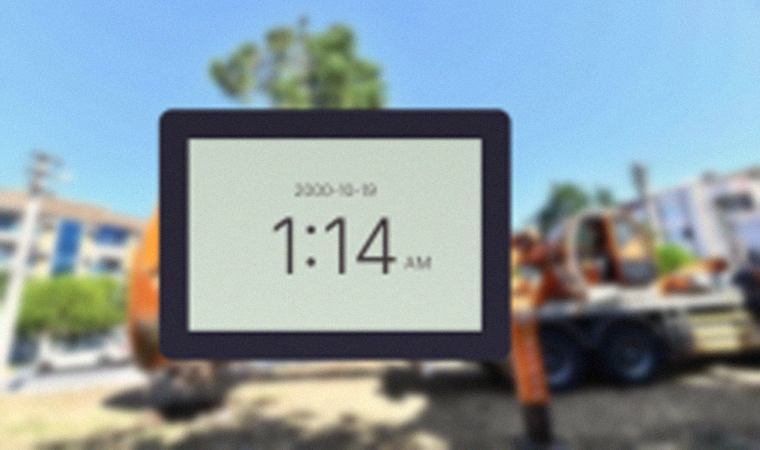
1:14
